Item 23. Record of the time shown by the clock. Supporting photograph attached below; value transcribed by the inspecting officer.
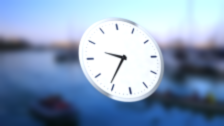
9:36
